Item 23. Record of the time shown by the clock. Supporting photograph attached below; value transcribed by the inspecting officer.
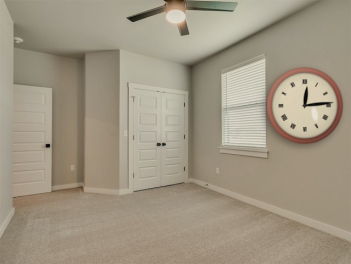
12:14
